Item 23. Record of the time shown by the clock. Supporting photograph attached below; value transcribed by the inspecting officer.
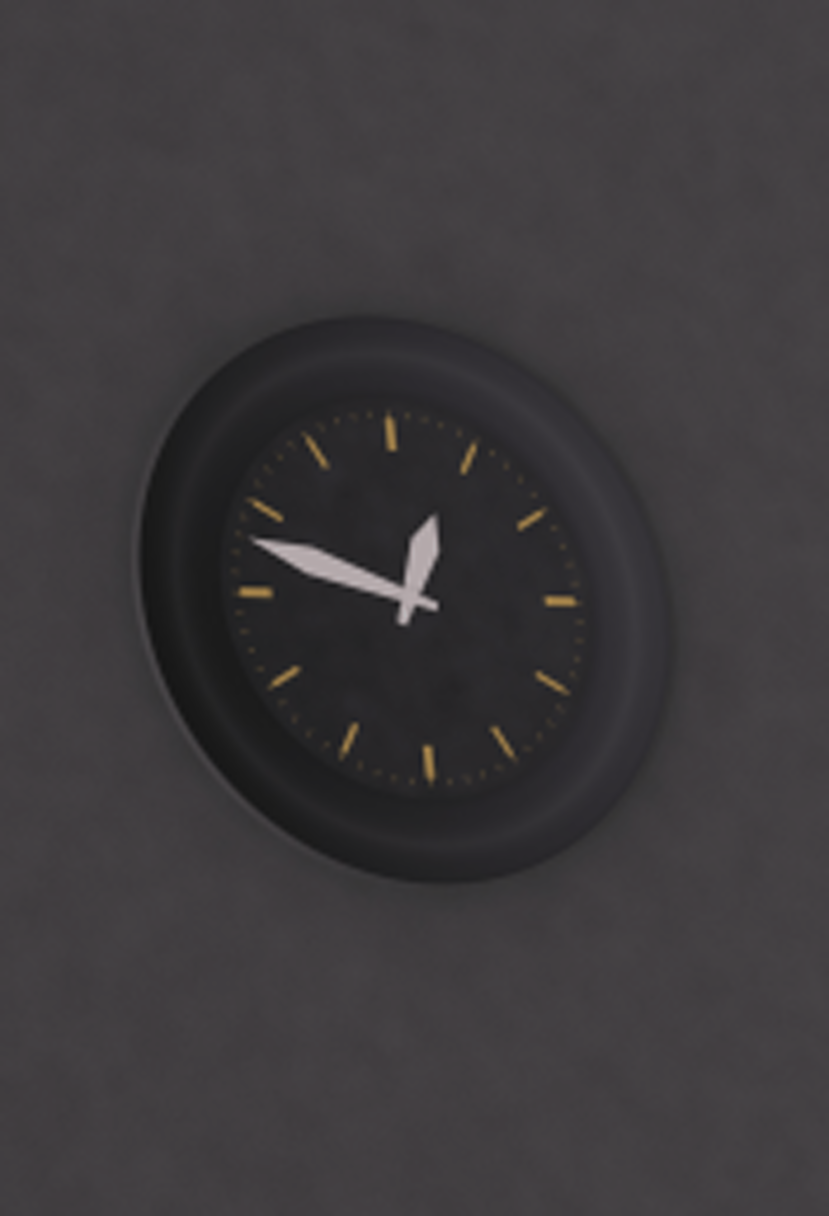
12:48
